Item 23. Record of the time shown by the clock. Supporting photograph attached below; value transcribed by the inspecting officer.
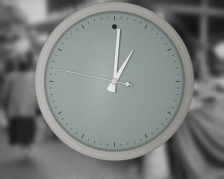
1:00:47
